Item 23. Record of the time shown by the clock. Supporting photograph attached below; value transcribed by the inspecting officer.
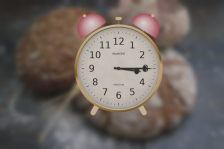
3:15
